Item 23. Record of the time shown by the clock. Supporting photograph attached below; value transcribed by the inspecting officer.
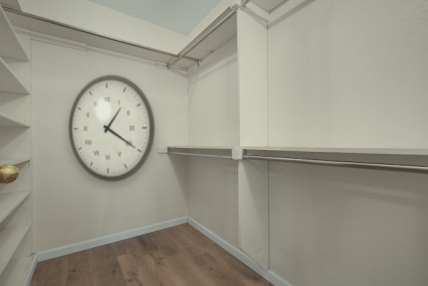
1:20
